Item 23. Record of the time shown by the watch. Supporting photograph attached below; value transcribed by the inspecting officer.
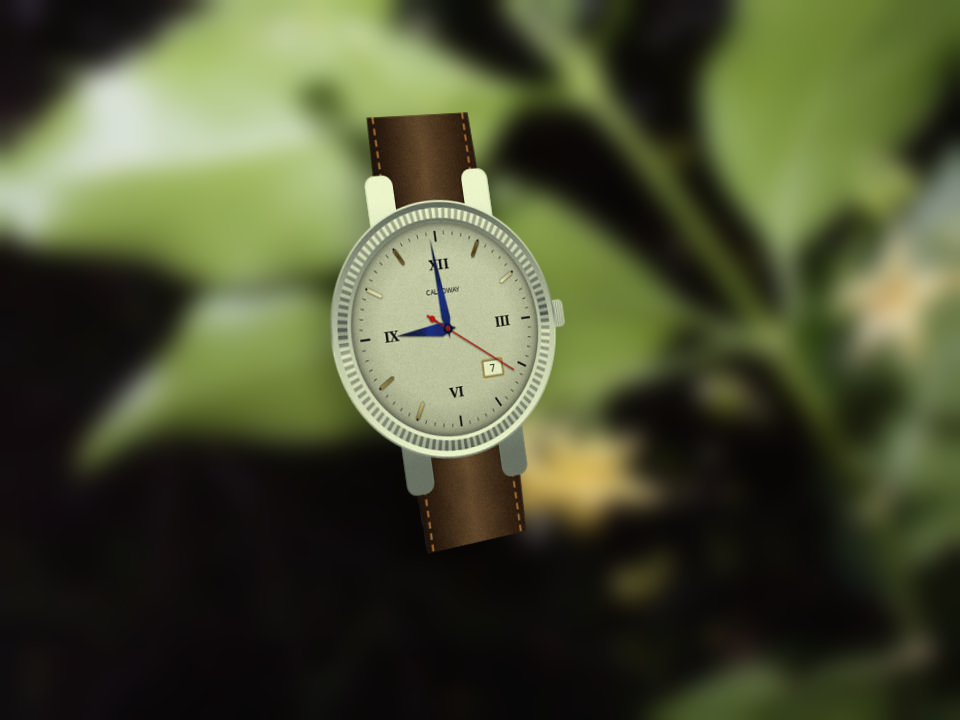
8:59:21
